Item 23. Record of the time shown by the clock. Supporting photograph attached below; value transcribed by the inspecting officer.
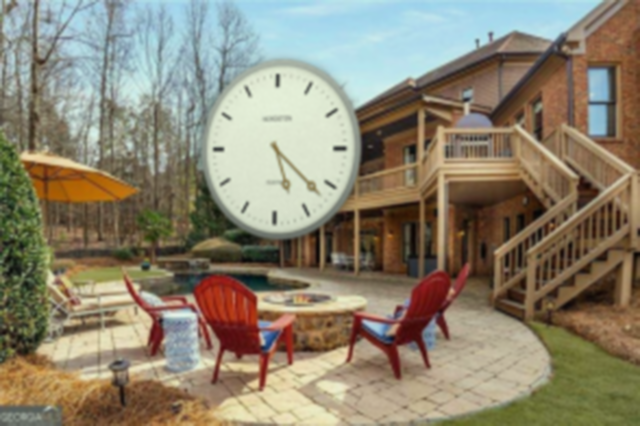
5:22
